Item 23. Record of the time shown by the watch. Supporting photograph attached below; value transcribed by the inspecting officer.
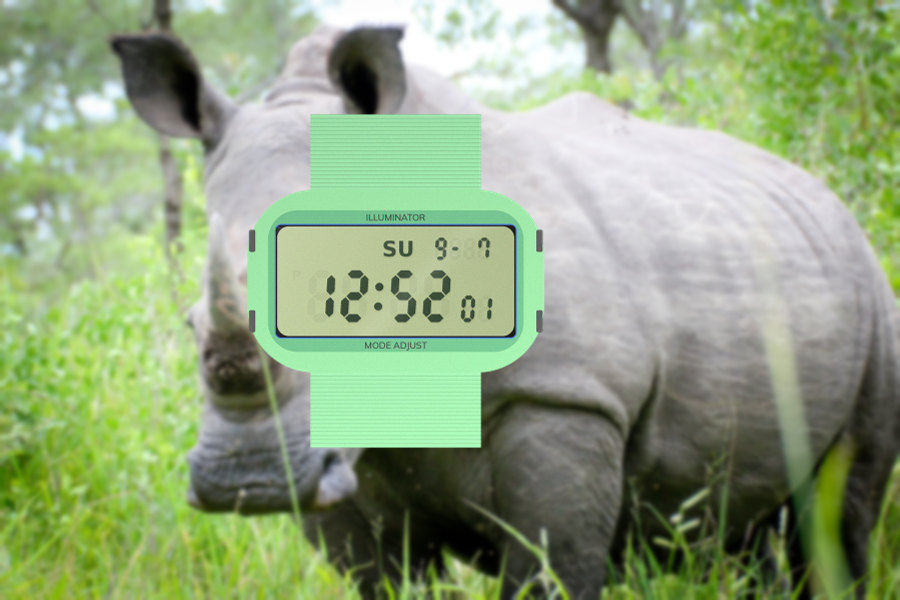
12:52:01
